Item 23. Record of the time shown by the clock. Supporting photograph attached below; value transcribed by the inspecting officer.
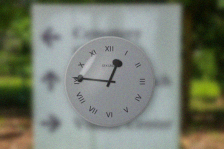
12:46
